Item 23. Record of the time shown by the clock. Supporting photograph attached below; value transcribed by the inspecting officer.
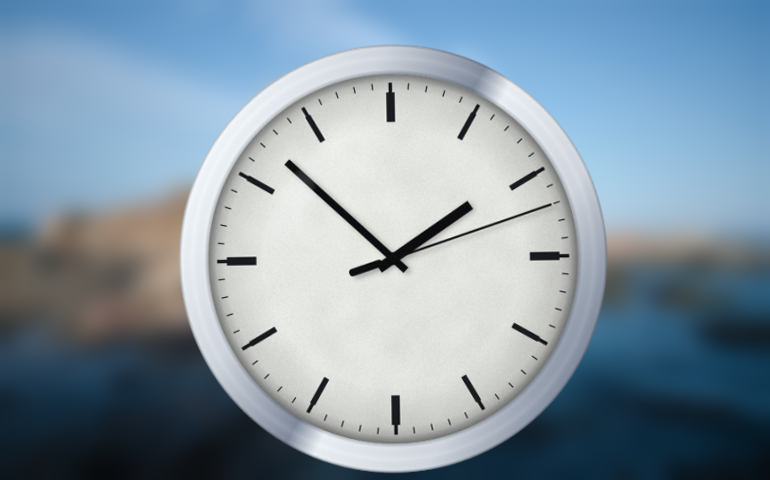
1:52:12
